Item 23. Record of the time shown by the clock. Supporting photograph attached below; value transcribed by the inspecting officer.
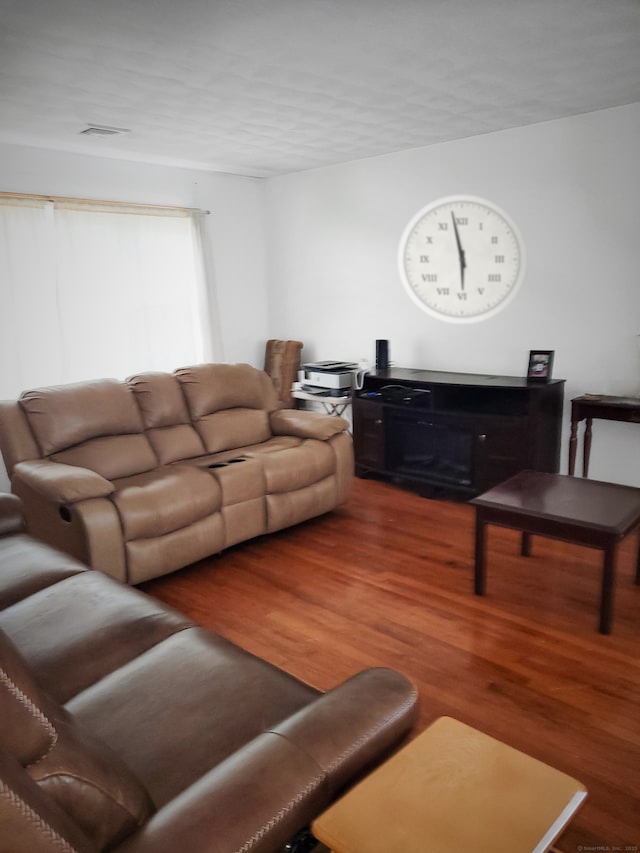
5:58
